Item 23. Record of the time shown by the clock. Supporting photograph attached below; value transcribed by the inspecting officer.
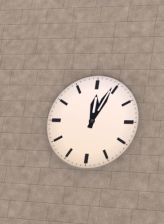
12:04
